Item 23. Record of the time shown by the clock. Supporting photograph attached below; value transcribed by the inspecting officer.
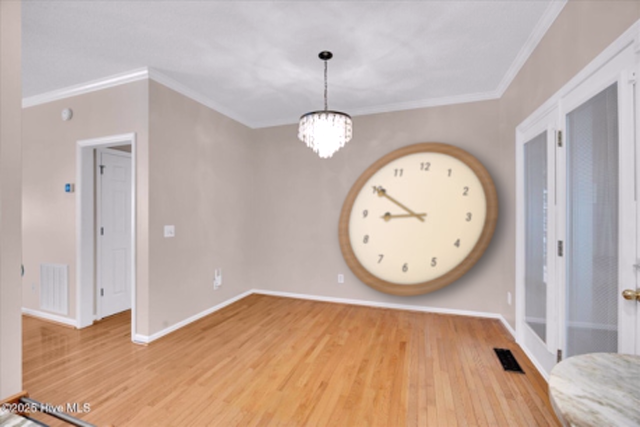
8:50
